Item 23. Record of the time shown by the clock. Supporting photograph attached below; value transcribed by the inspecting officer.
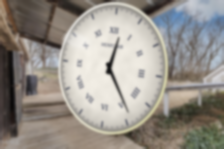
12:24
